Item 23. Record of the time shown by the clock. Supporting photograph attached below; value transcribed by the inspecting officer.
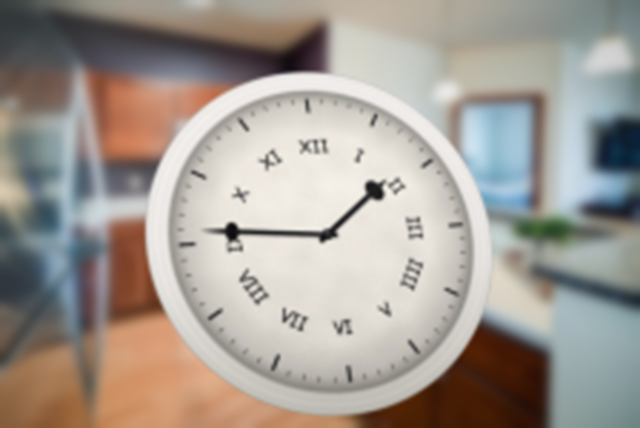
1:46
